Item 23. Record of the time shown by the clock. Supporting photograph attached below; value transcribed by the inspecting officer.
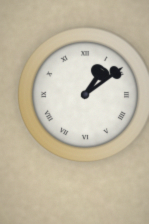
1:09
